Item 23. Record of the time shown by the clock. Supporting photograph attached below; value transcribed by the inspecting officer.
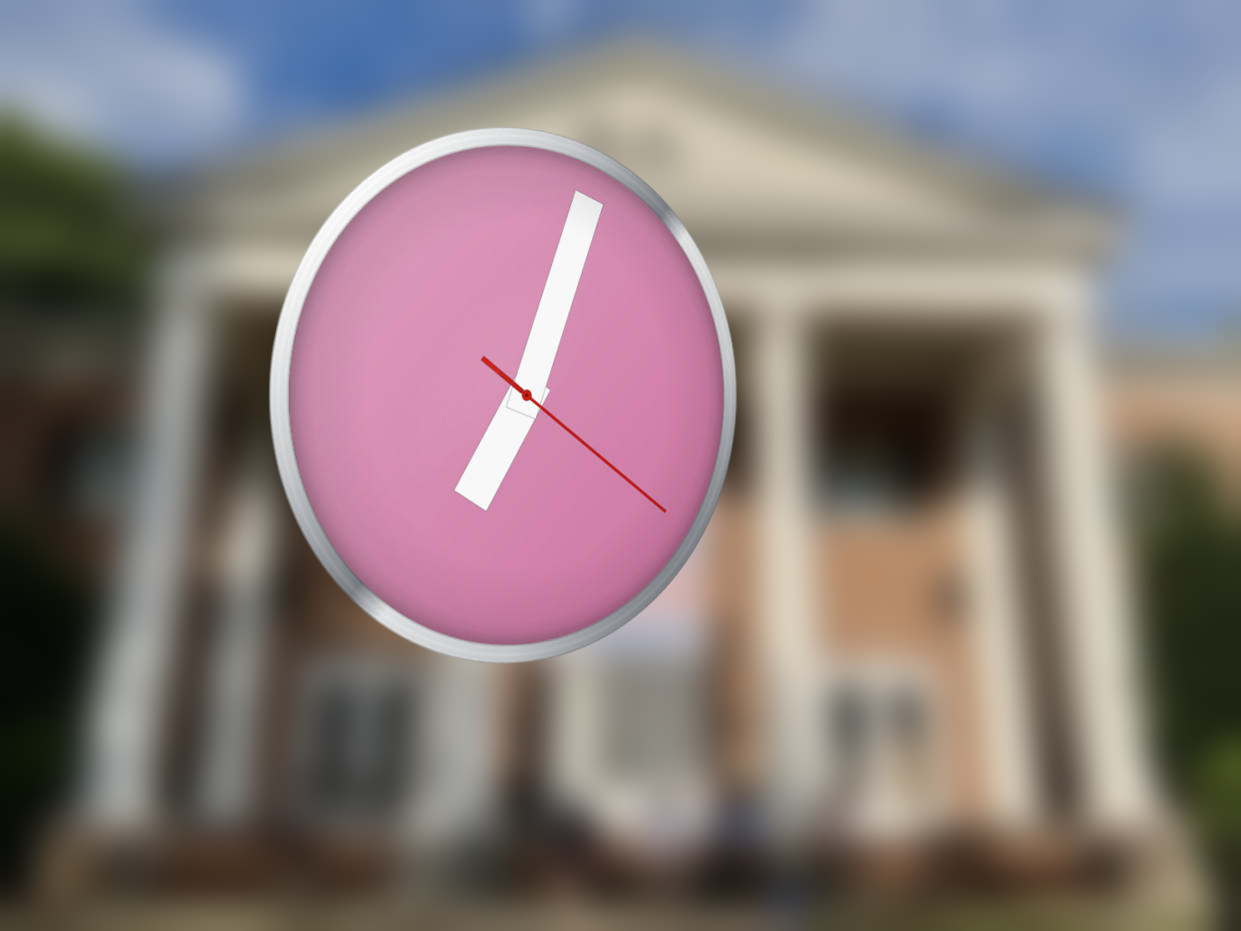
7:03:21
